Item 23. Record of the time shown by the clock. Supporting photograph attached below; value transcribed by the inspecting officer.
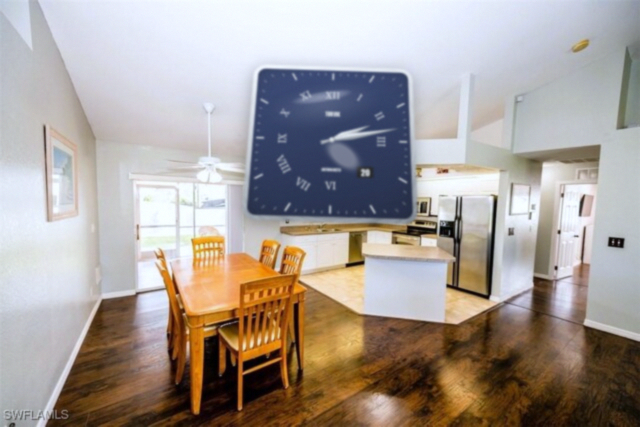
2:13
